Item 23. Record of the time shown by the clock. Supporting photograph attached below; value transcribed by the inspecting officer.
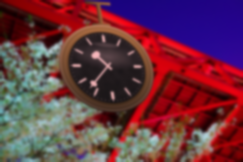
10:37
